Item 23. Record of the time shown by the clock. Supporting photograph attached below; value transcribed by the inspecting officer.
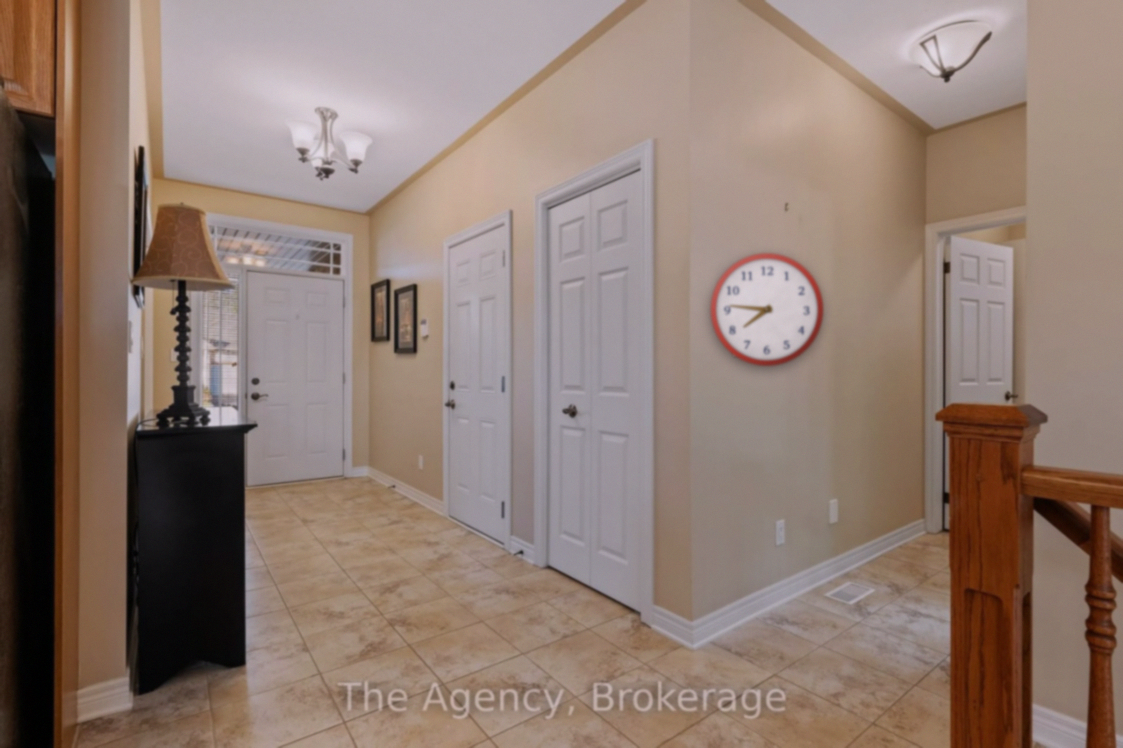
7:46
